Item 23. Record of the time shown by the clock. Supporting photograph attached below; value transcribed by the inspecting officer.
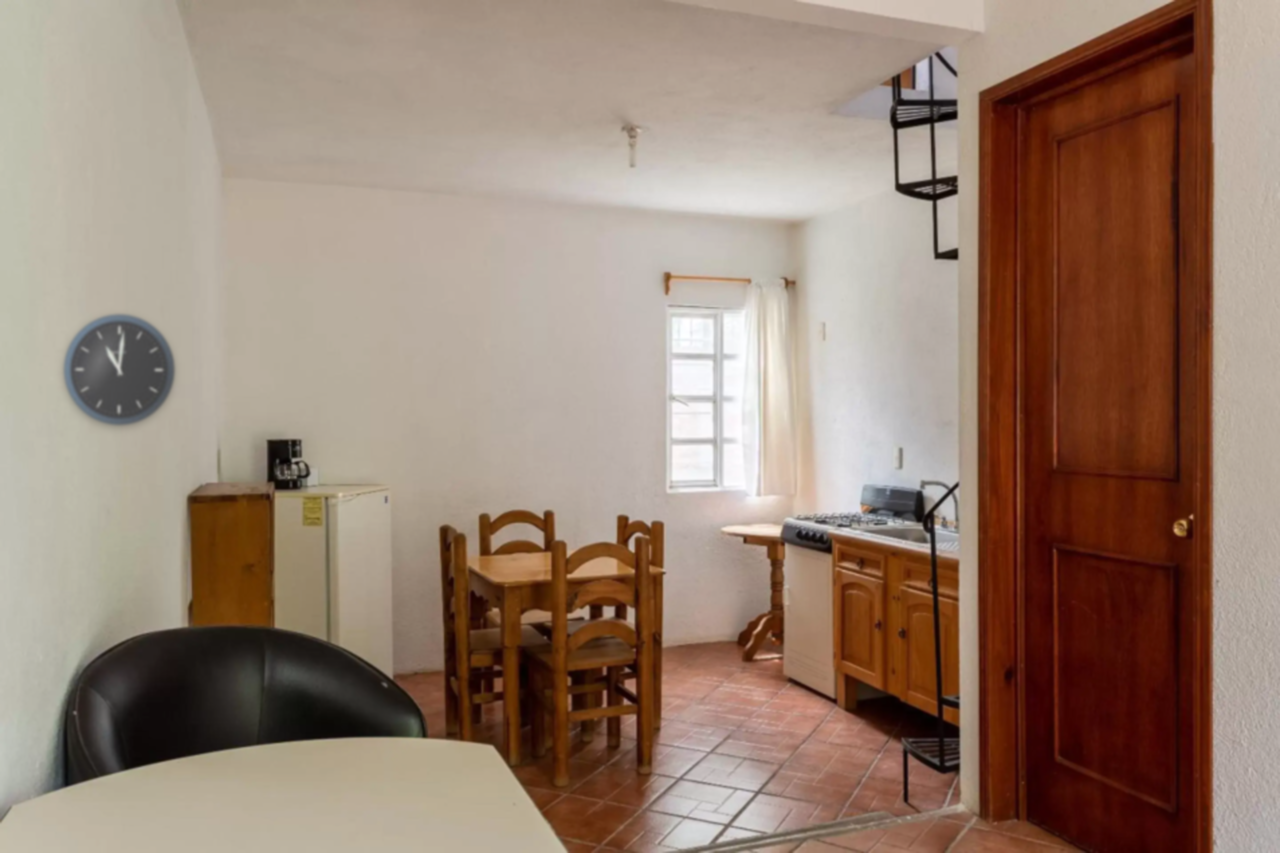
11:01
